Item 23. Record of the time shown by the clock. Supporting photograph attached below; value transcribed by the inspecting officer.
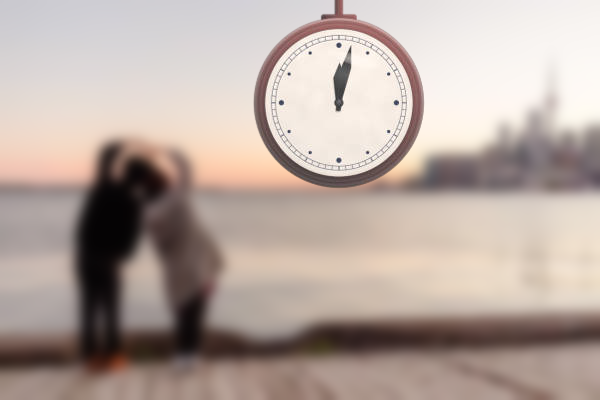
12:02
